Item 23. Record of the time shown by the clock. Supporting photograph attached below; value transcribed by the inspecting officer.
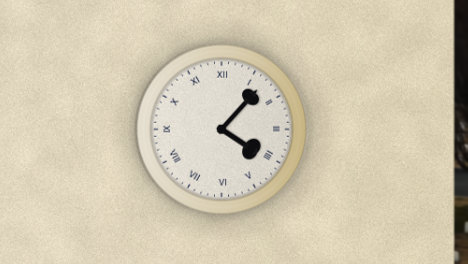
4:07
